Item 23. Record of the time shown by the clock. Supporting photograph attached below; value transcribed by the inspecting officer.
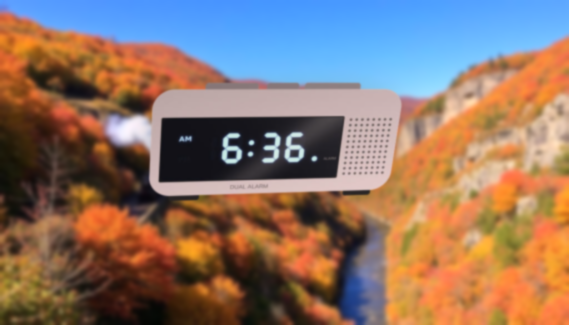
6:36
